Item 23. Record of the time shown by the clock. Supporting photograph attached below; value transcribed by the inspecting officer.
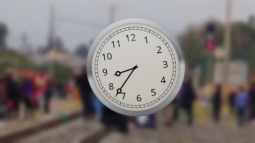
8:37
